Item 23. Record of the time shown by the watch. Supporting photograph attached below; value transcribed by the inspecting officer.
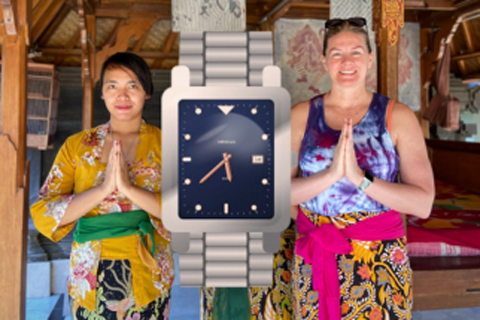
5:38
